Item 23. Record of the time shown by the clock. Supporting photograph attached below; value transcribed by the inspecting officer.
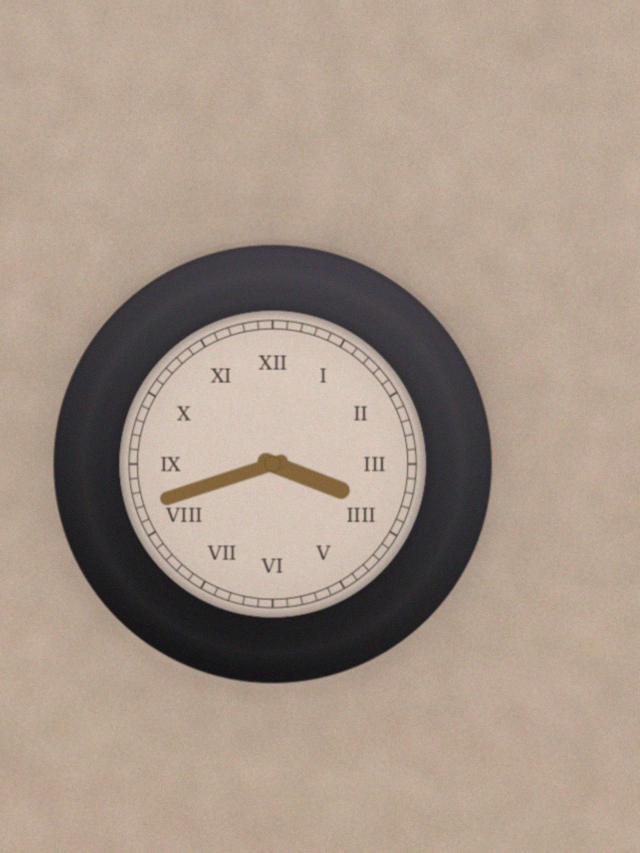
3:42
